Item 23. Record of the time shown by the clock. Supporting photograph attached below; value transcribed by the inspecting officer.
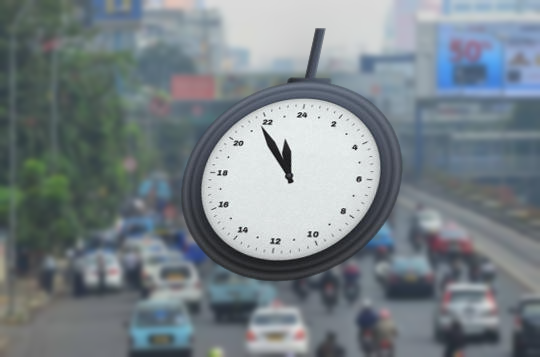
22:54
